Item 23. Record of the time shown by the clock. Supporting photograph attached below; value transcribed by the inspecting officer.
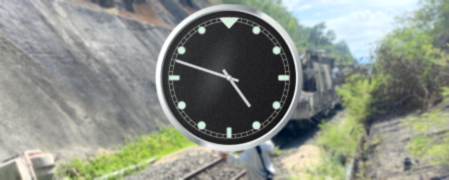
4:48
